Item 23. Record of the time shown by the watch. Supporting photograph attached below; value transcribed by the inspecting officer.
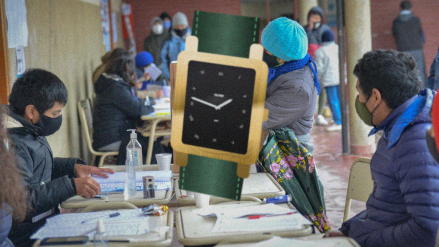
1:47
